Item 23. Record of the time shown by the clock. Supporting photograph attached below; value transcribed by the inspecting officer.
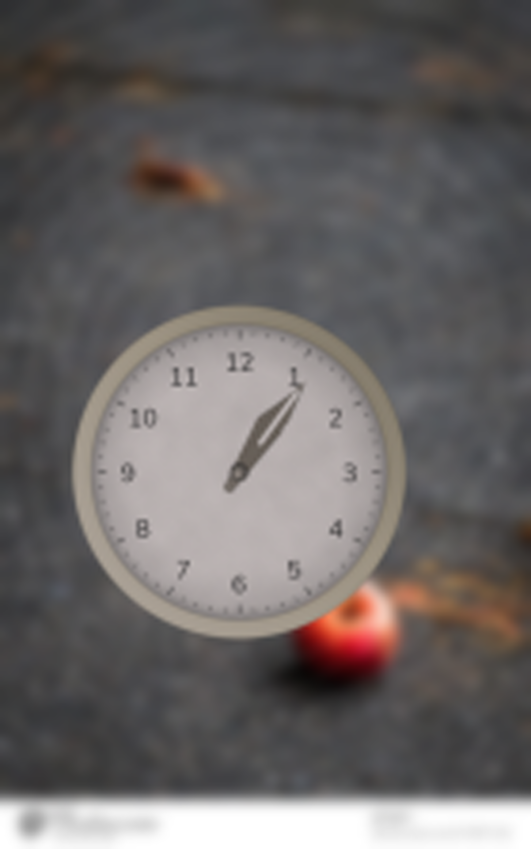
1:06
